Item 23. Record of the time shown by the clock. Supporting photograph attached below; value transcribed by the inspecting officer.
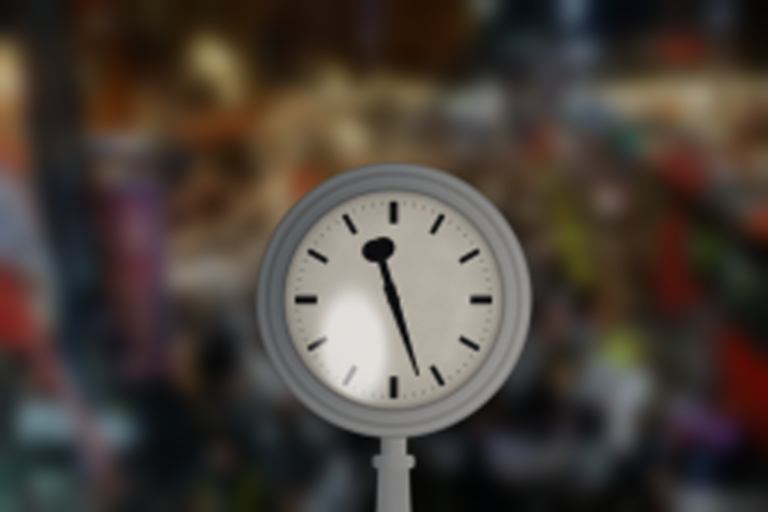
11:27
